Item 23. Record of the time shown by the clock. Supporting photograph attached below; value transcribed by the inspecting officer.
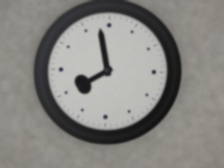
7:58
